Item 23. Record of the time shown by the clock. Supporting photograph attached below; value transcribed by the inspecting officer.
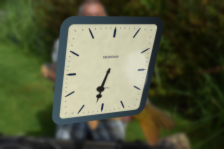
6:32
